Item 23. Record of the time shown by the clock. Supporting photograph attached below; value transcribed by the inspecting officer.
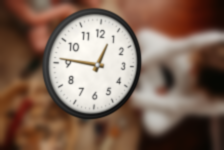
12:46
